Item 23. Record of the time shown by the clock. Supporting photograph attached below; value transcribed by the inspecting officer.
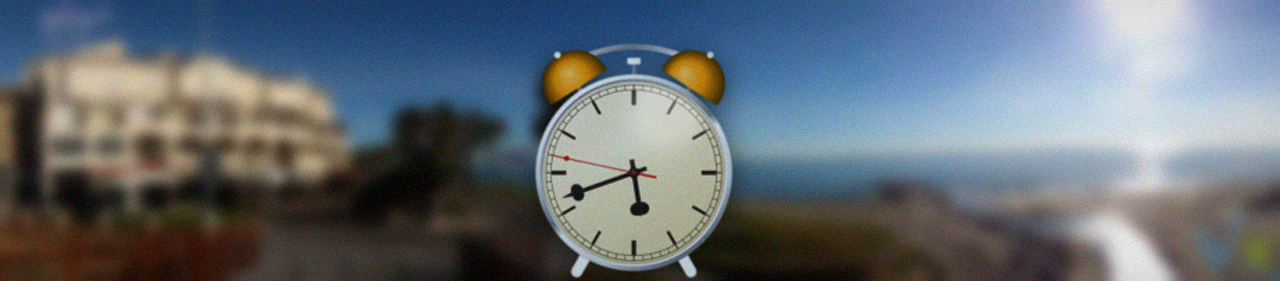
5:41:47
